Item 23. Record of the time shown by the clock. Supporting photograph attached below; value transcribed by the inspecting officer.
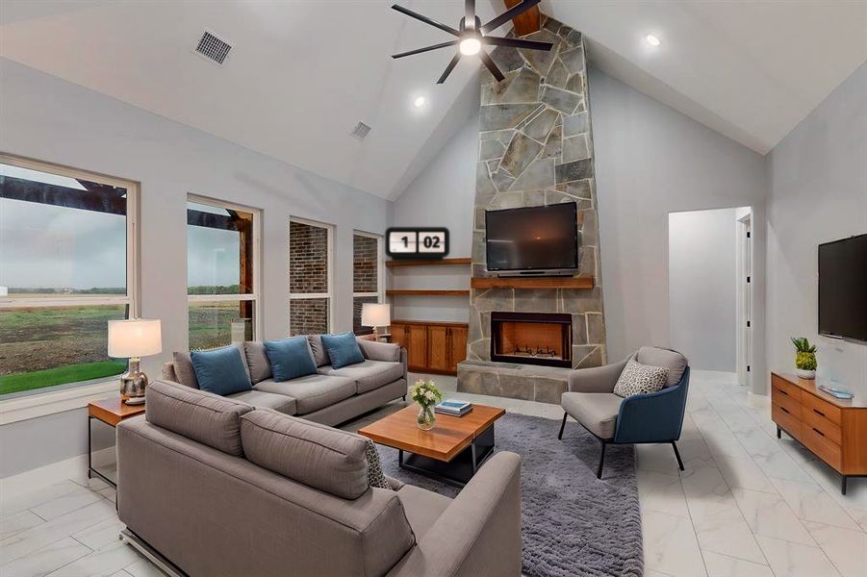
1:02
